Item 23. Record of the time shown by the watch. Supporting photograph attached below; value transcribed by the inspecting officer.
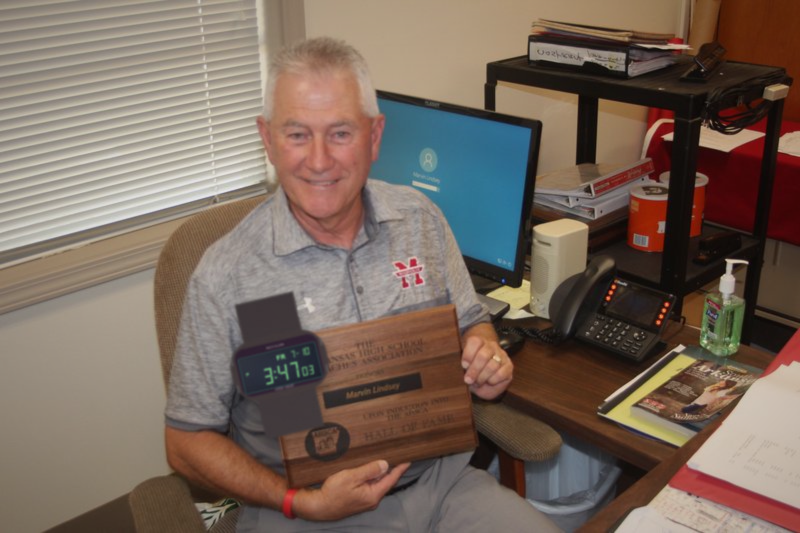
3:47
